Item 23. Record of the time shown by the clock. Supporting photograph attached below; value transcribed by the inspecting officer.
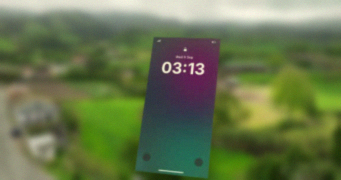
3:13
